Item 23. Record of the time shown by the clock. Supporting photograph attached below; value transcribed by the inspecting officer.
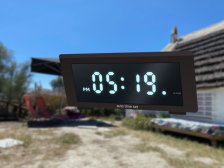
5:19
